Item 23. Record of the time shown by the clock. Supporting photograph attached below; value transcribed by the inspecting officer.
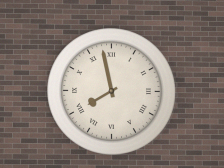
7:58
